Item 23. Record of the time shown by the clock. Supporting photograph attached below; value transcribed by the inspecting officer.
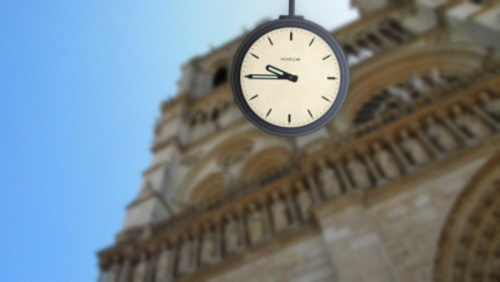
9:45
